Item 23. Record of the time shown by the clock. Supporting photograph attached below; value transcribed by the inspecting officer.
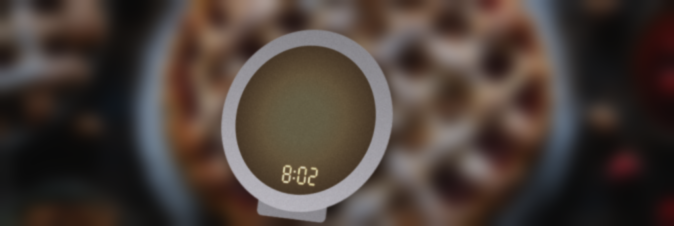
8:02
